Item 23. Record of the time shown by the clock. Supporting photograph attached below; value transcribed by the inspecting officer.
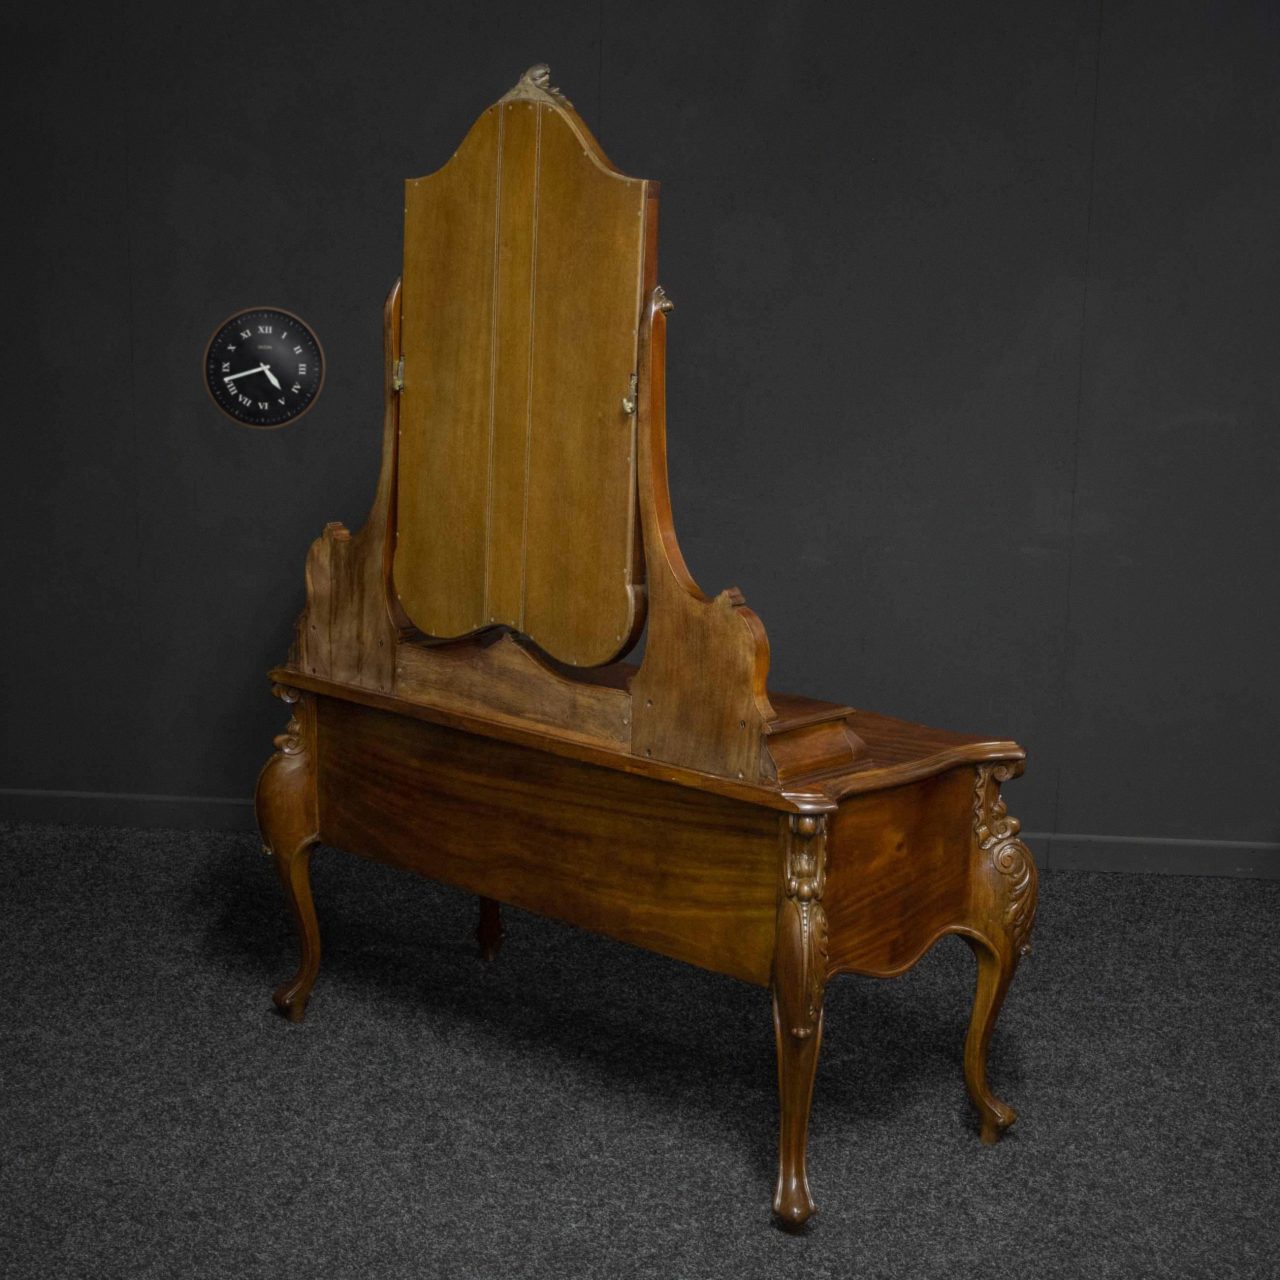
4:42
